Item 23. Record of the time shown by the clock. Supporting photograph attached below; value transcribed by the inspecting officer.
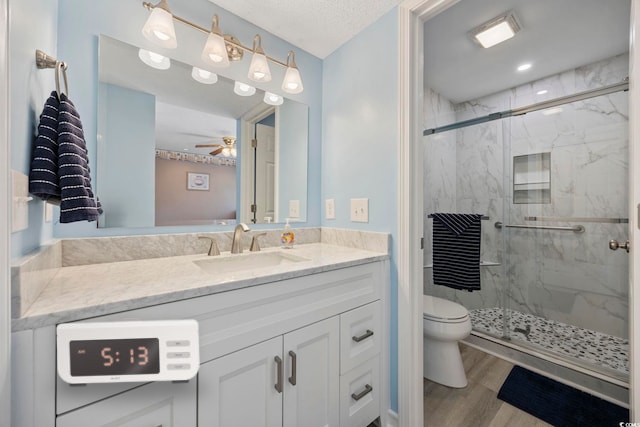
5:13
